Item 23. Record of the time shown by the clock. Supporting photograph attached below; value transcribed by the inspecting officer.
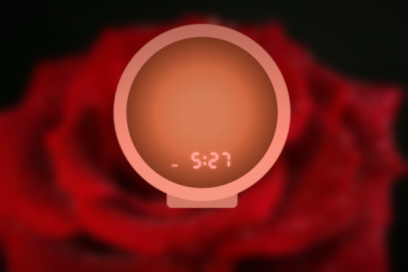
5:27
